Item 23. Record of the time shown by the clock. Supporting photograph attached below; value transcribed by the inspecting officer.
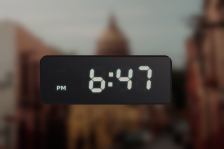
6:47
